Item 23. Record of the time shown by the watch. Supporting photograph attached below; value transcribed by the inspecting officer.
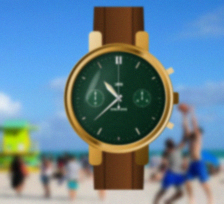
10:38
